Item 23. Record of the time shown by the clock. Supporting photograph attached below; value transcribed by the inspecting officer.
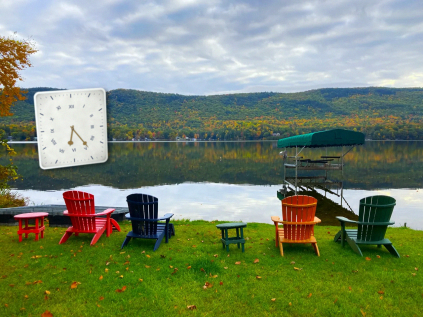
6:24
